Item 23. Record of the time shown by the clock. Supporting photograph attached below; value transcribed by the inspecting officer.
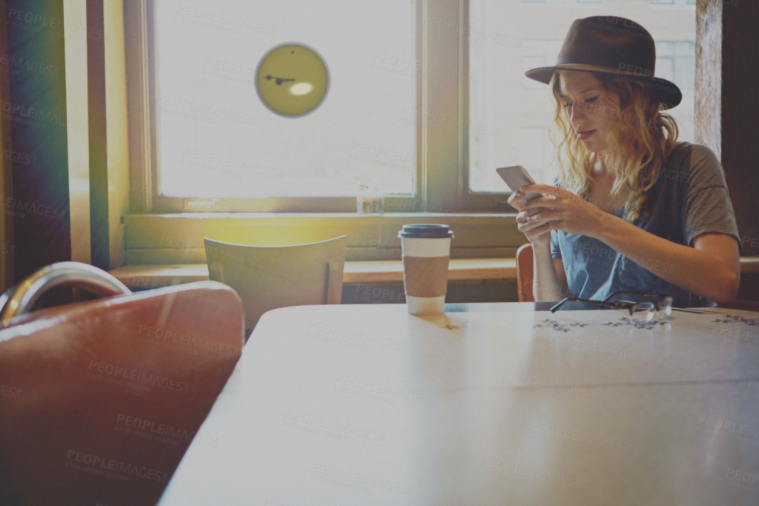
8:46
